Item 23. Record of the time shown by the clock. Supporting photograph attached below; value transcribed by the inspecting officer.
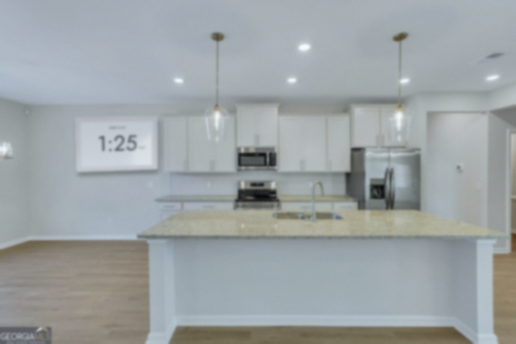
1:25
